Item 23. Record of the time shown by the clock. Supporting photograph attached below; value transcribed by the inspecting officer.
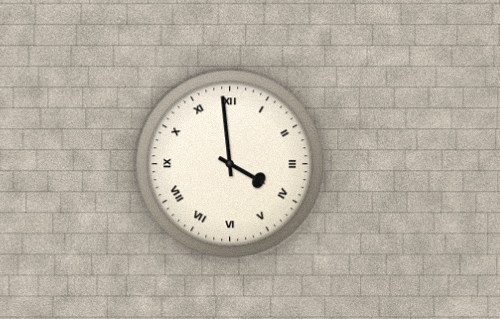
3:59
